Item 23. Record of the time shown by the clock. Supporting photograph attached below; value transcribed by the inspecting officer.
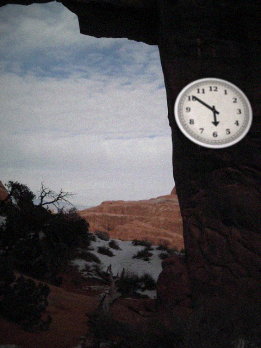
5:51
